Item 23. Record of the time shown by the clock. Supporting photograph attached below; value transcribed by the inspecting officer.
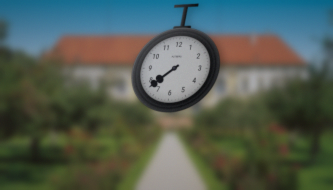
7:38
